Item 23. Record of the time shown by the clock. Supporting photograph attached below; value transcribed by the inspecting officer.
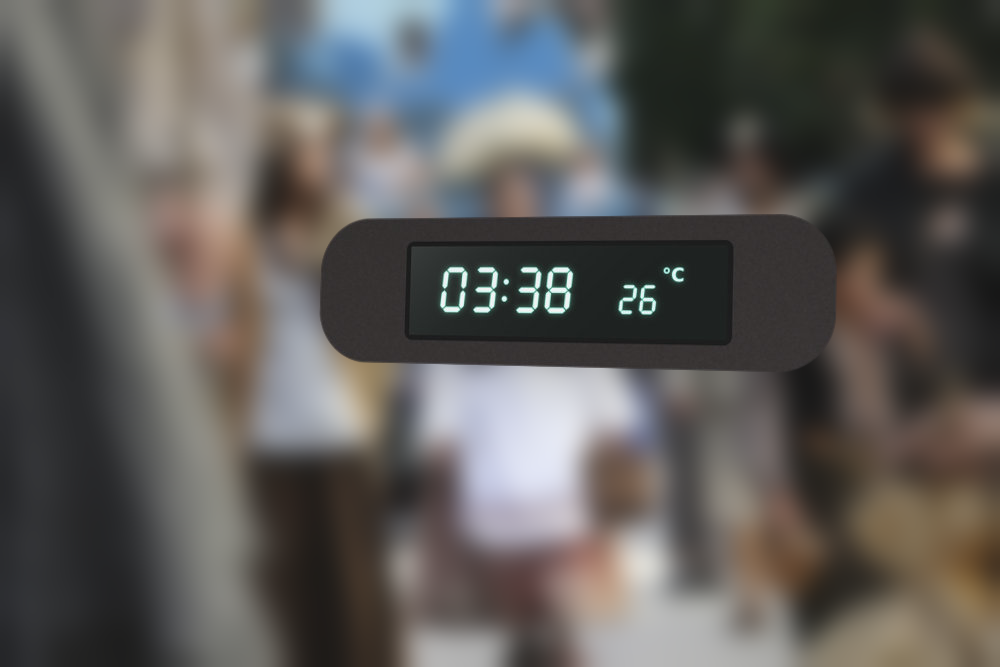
3:38
